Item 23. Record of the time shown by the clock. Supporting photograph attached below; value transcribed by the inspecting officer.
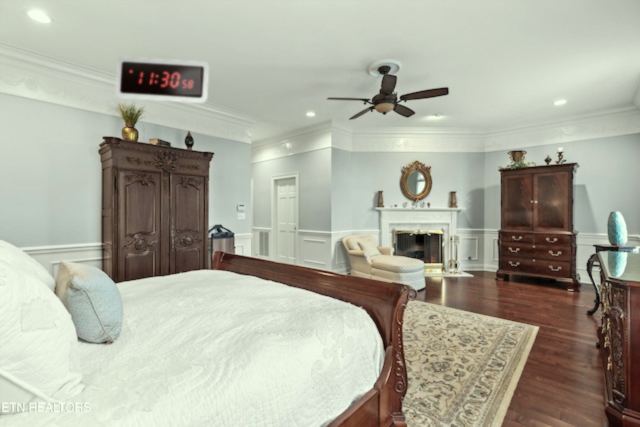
11:30
